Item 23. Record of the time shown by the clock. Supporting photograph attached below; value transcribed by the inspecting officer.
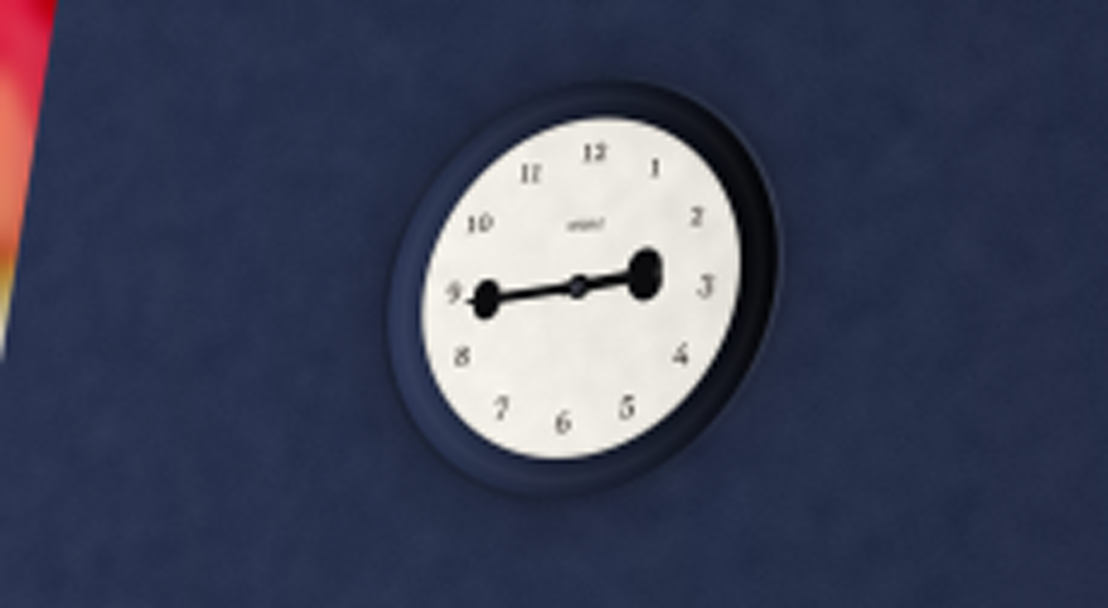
2:44
